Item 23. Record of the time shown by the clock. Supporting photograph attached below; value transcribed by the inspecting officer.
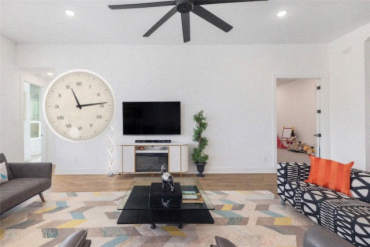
11:14
